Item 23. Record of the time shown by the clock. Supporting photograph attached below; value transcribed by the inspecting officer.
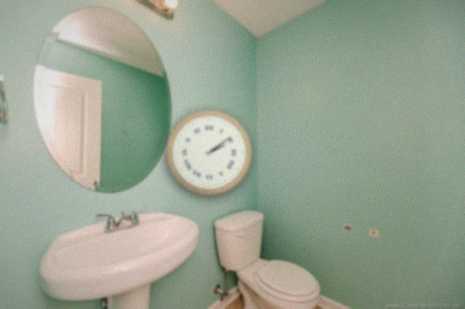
2:09
